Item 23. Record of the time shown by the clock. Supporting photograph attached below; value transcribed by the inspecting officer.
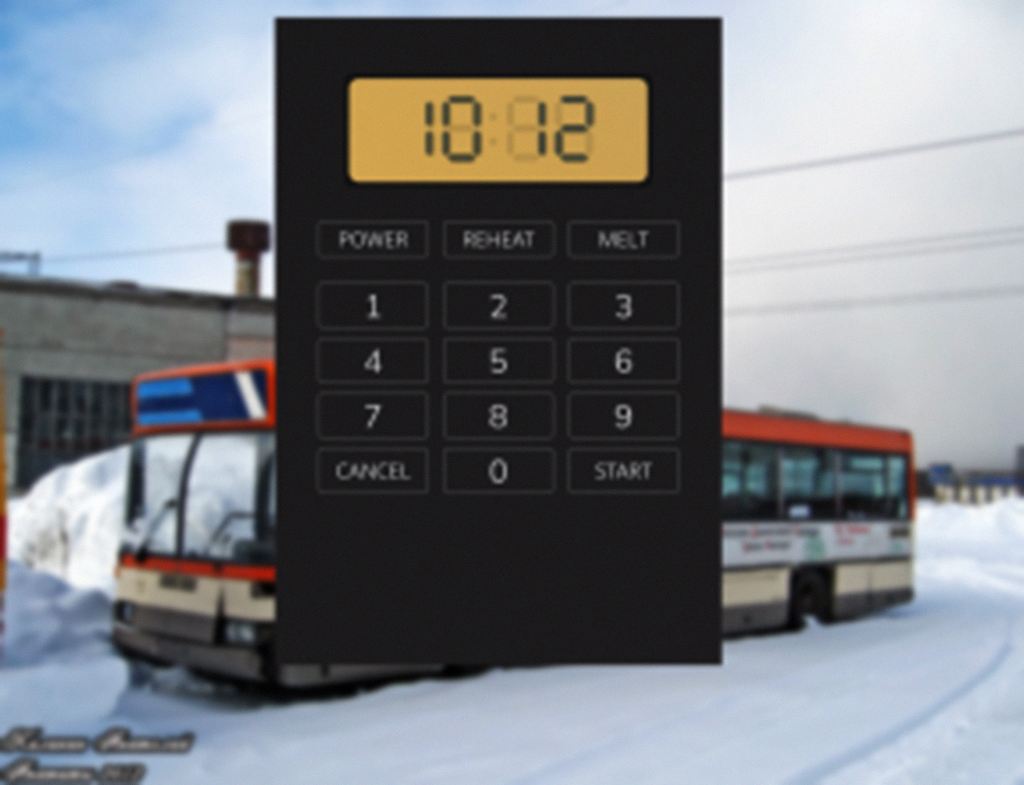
10:12
